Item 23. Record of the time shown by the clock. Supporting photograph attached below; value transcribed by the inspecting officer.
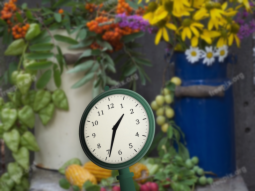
1:34
